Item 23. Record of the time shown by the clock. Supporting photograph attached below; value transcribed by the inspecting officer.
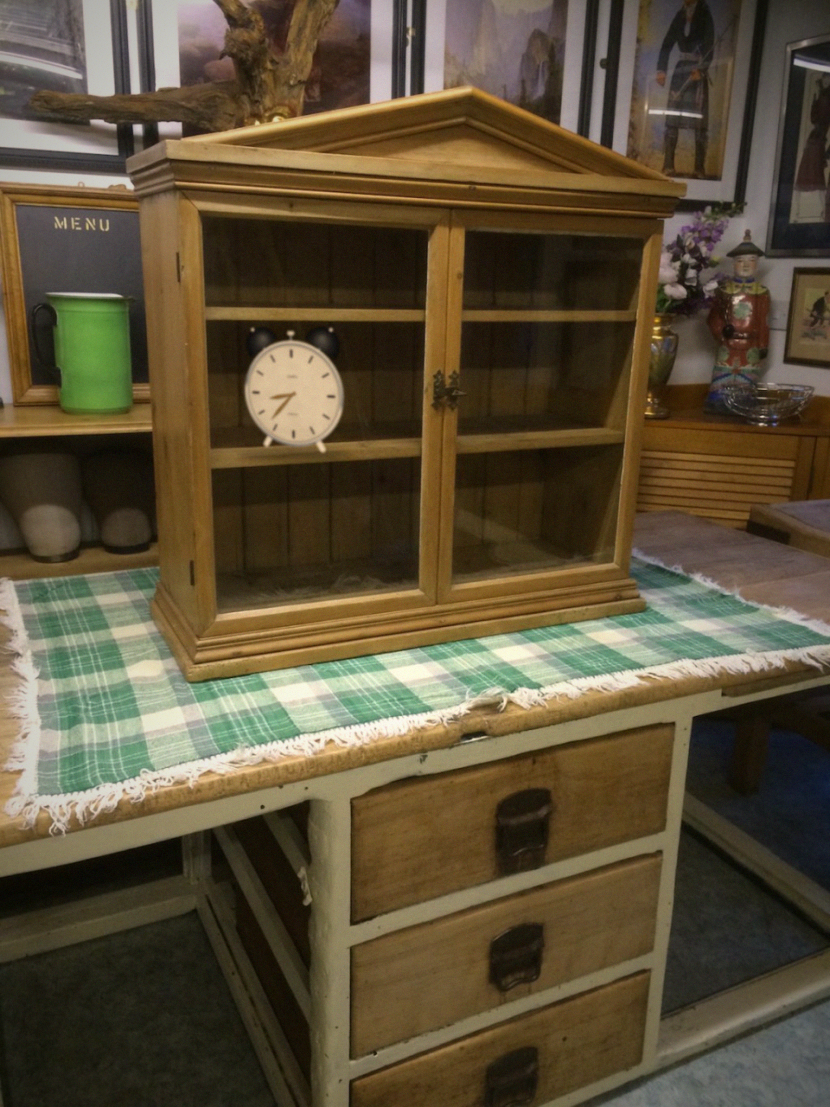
8:37
